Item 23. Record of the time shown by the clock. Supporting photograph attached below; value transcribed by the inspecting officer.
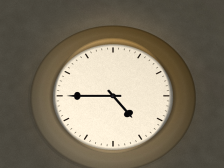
4:45
